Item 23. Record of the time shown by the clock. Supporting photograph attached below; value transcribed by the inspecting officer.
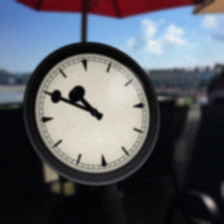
10:50
